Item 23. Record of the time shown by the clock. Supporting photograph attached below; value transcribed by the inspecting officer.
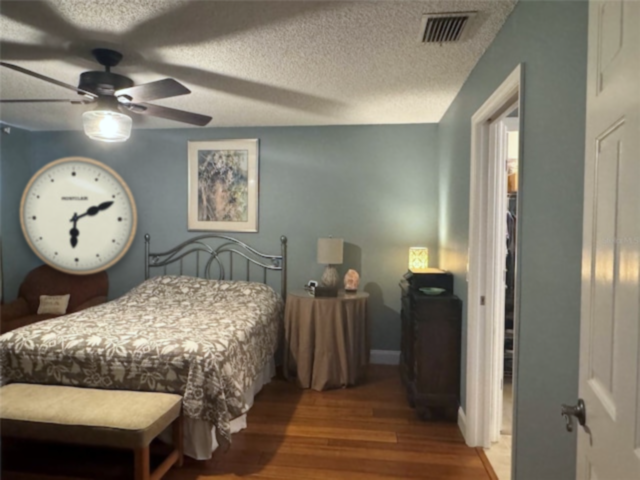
6:11
